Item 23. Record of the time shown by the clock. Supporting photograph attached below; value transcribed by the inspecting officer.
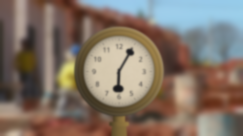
6:05
